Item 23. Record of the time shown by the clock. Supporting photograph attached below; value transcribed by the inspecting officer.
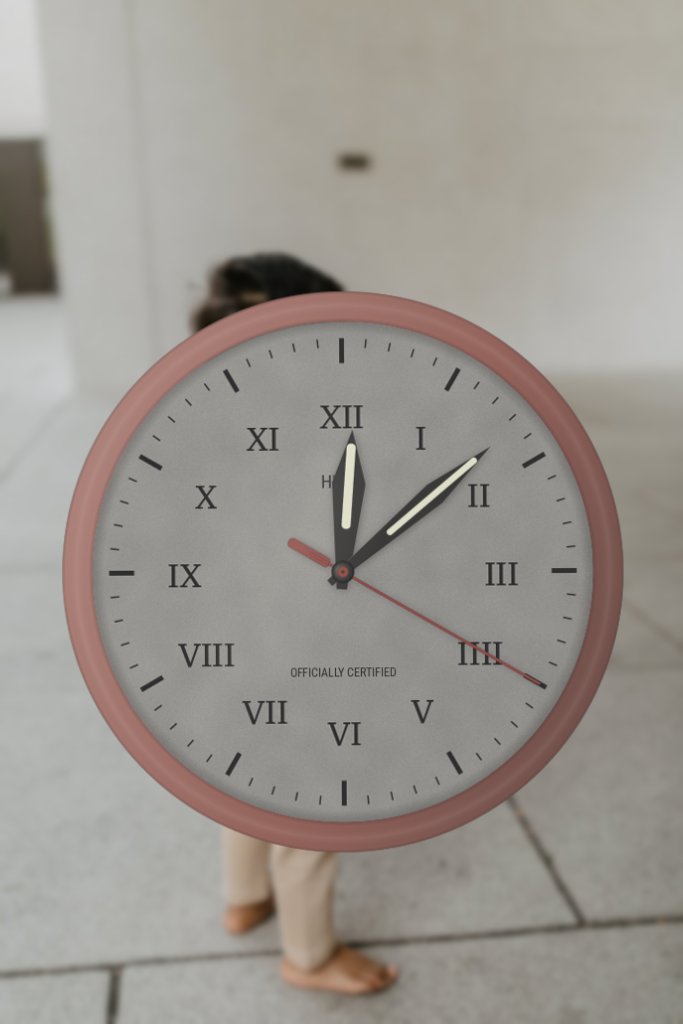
12:08:20
